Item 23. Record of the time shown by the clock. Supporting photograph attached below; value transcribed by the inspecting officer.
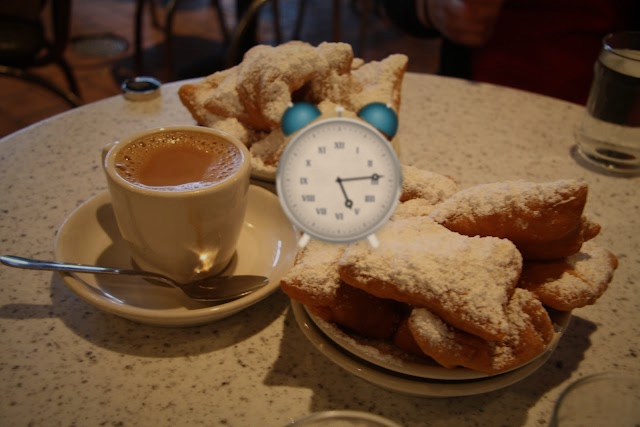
5:14
